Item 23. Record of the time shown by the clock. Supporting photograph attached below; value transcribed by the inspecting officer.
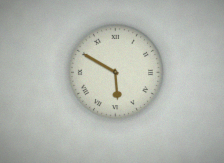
5:50
